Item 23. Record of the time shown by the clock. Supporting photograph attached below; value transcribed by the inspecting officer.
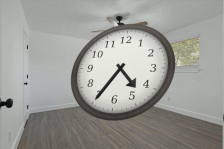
4:35
